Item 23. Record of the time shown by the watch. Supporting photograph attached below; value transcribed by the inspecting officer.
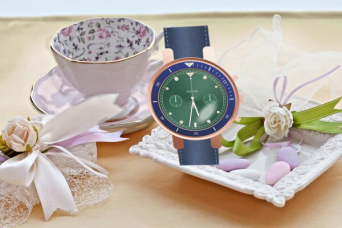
5:32
